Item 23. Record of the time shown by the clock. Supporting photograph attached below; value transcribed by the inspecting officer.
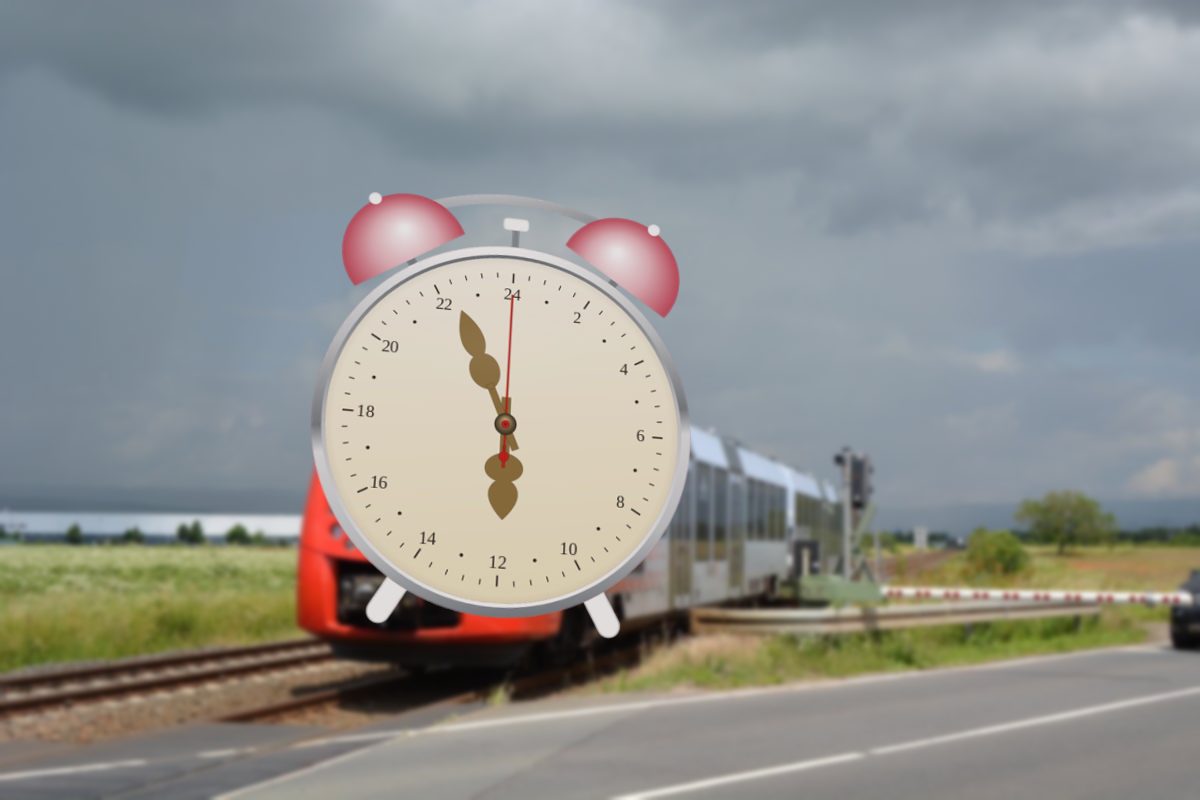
11:56:00
